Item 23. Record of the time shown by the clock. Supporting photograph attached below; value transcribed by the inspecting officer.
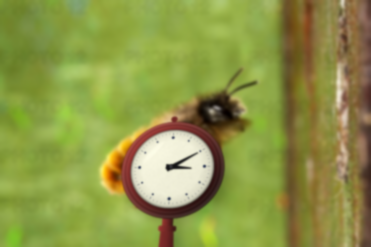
3:10
